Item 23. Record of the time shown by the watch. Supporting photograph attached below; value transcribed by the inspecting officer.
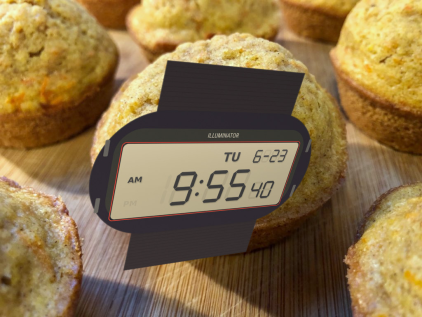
9:55:40
